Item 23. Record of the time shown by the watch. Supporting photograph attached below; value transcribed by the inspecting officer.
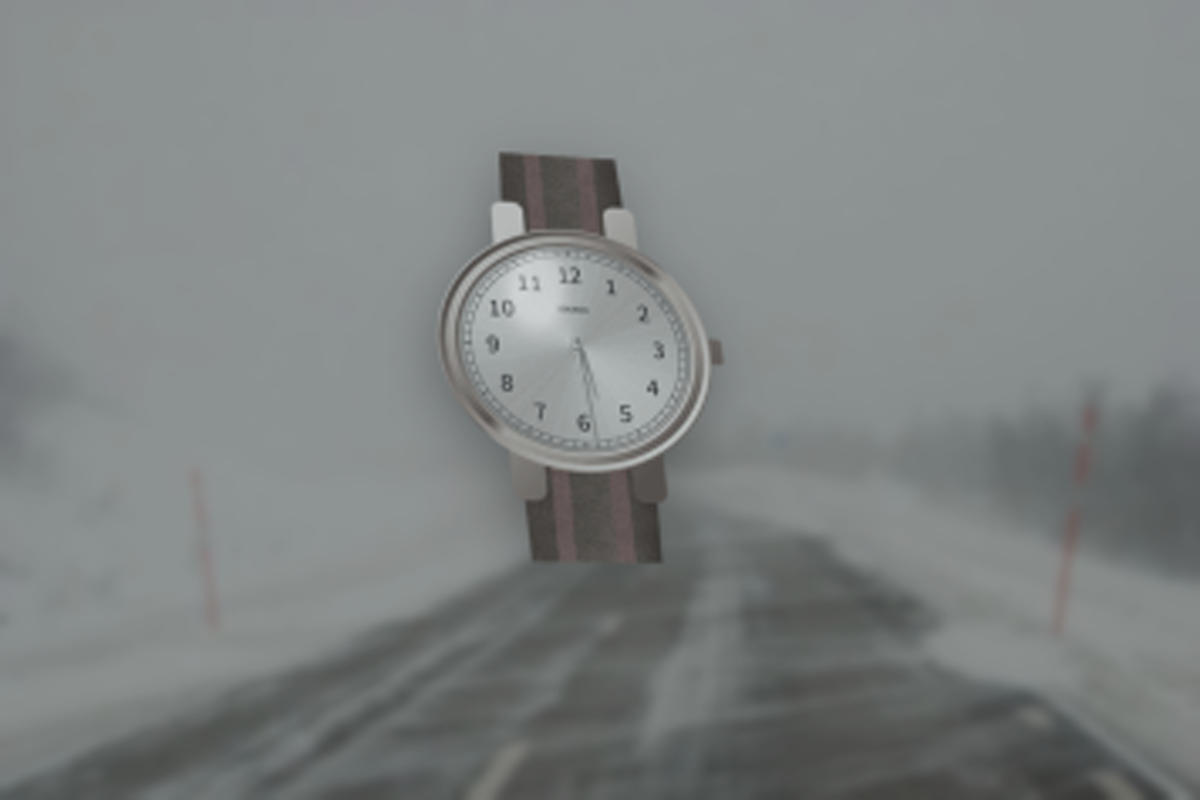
5:29
